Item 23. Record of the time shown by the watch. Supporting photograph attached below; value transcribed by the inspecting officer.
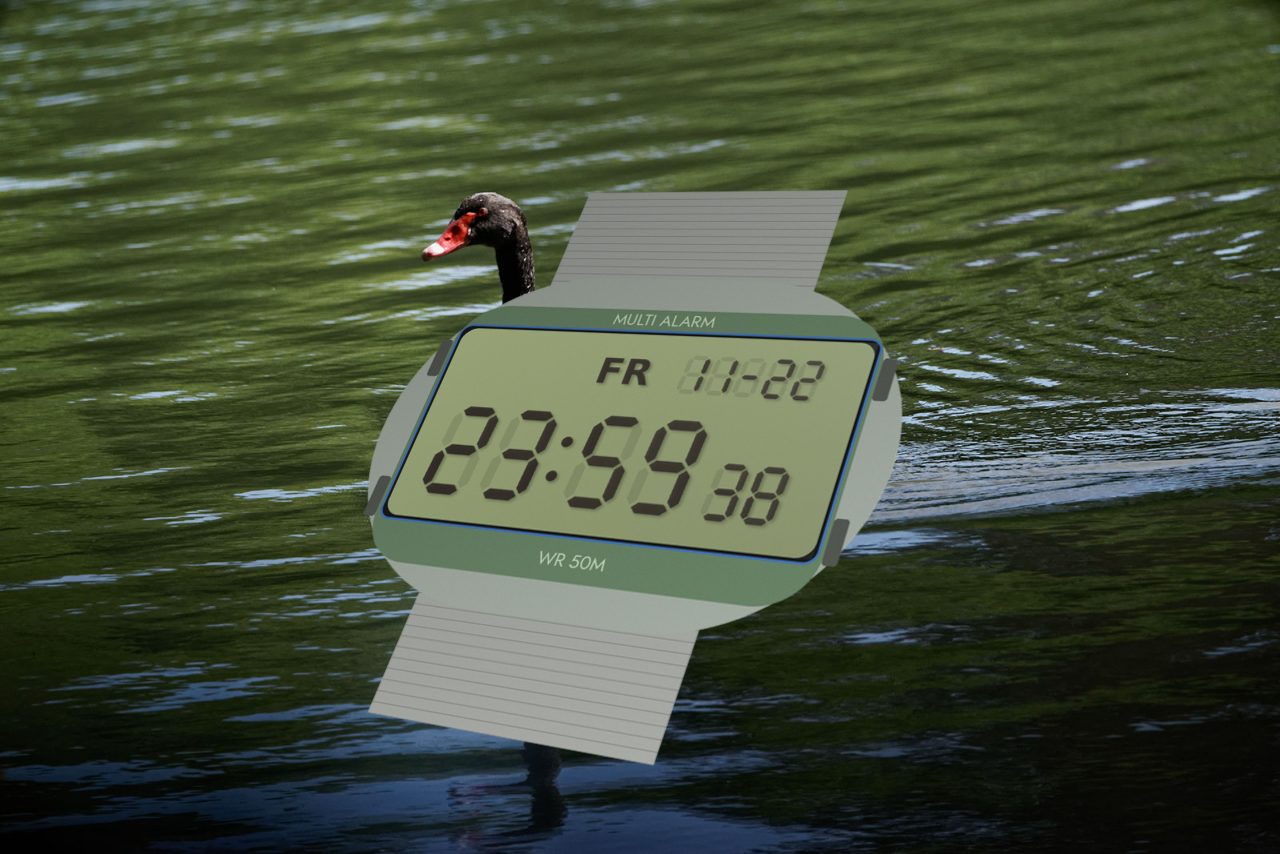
23:59:38
